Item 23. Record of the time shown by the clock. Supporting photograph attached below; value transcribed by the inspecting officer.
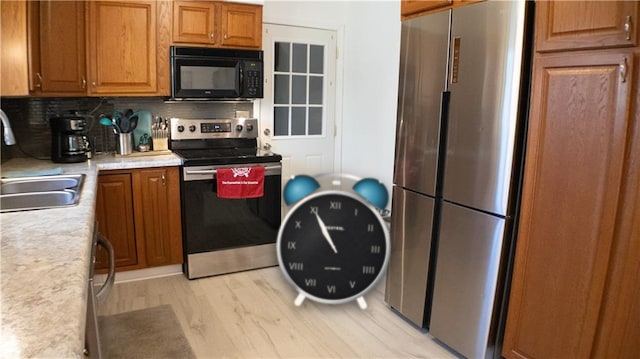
10:55
